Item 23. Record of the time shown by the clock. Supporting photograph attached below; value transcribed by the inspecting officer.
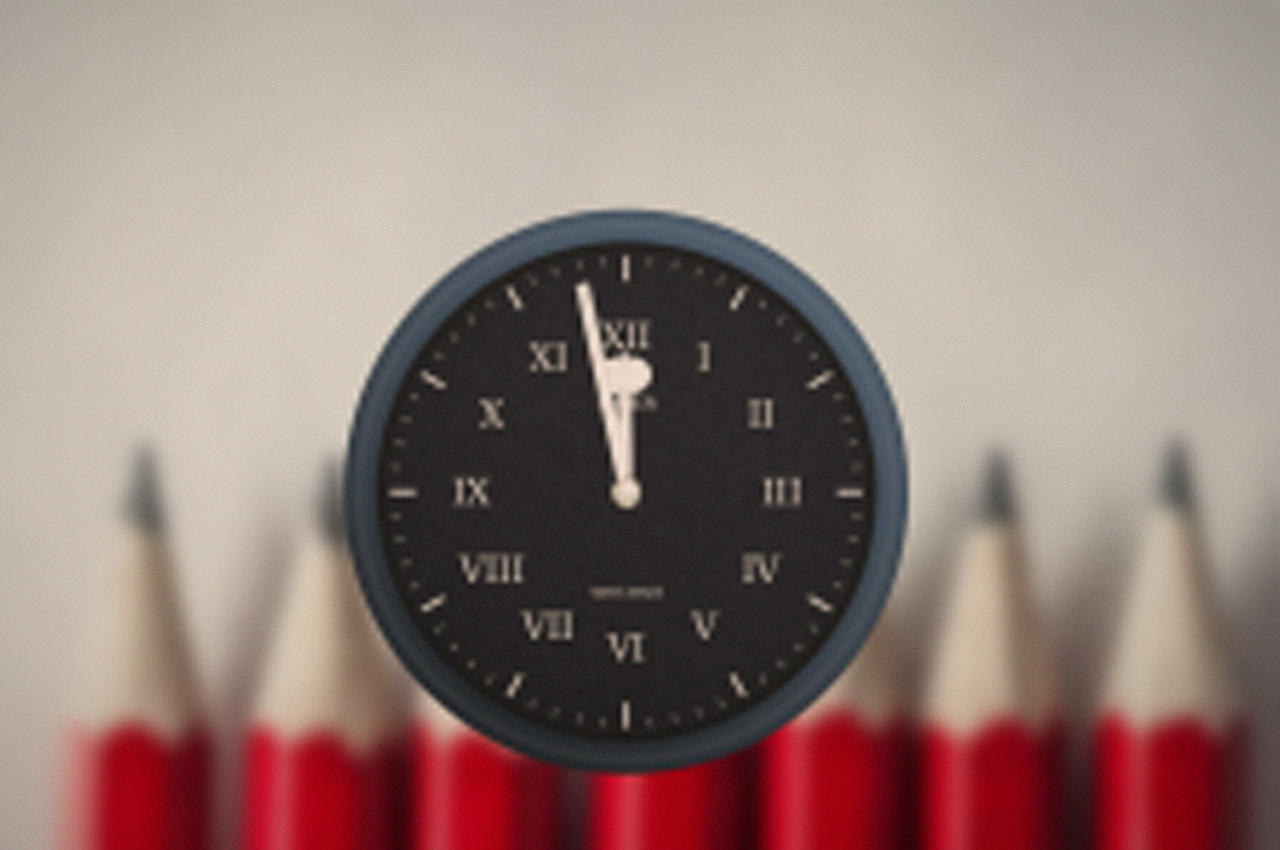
11:58
